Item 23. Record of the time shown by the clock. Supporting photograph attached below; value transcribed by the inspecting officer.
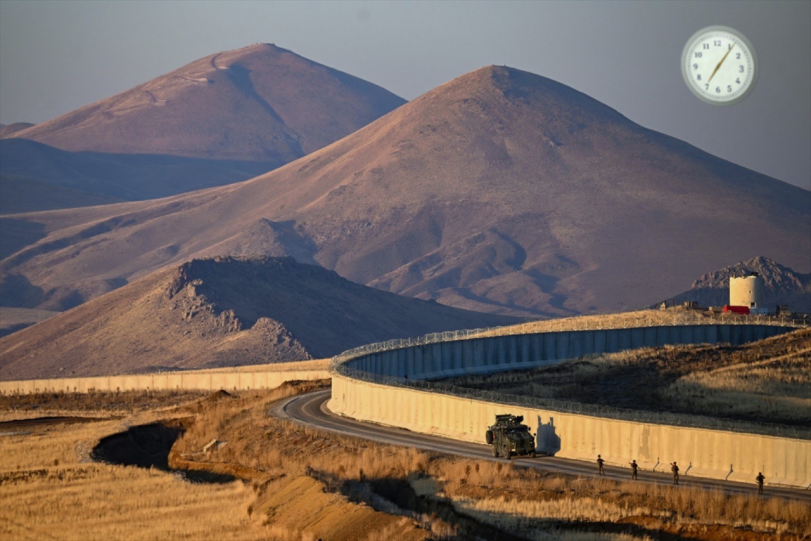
7:06
